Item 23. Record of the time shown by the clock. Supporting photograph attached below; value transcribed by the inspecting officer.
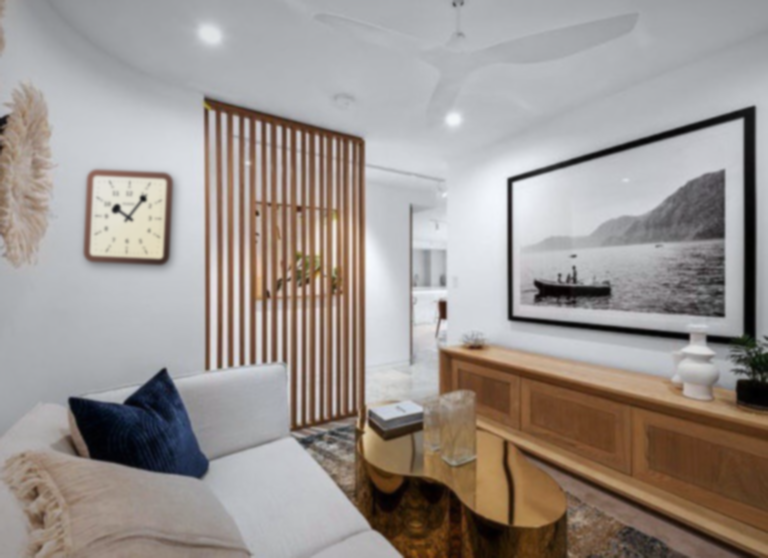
10:06
